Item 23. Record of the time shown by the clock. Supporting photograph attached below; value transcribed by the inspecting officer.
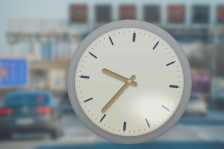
9:36
